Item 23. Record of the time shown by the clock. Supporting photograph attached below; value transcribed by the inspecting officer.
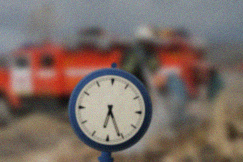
6:26
